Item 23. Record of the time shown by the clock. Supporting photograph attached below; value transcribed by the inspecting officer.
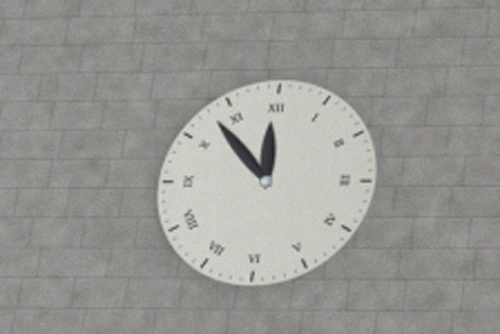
11:53
